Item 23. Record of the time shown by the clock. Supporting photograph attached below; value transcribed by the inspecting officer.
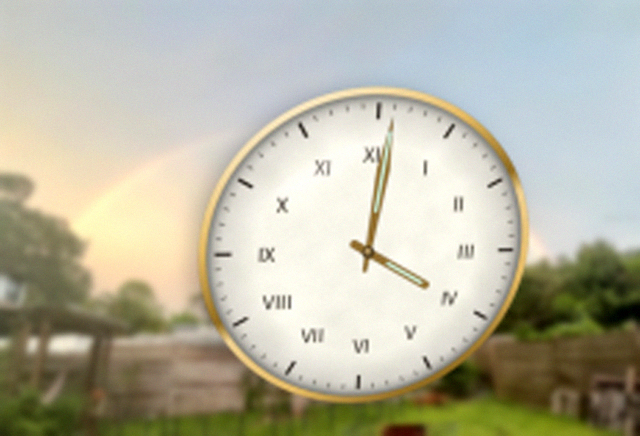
4:01
